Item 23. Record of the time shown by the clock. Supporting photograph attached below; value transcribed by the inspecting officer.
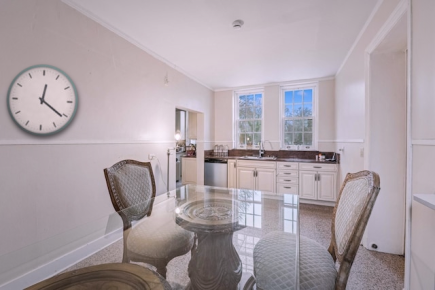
12:21
